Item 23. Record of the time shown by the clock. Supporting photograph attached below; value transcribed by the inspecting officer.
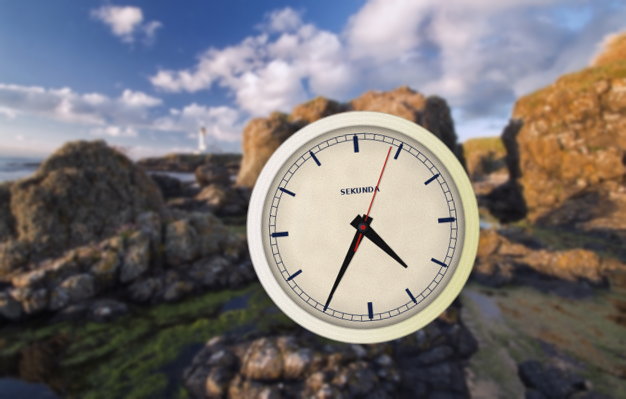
4:35:04
